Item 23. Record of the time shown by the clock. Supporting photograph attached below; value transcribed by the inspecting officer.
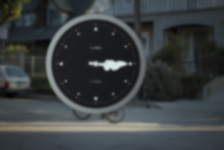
3:15
